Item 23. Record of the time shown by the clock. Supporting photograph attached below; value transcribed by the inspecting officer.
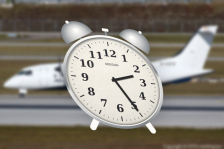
2:25
